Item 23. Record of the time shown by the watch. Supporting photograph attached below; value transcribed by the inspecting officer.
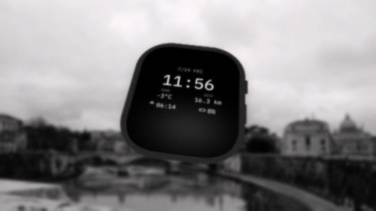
11:56
